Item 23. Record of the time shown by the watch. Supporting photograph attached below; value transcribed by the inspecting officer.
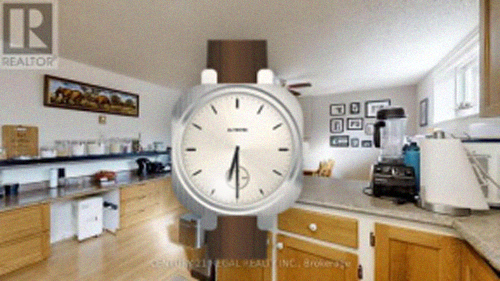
6:30
